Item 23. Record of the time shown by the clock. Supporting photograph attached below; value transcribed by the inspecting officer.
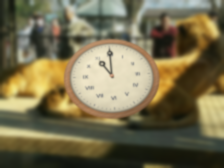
11:00
